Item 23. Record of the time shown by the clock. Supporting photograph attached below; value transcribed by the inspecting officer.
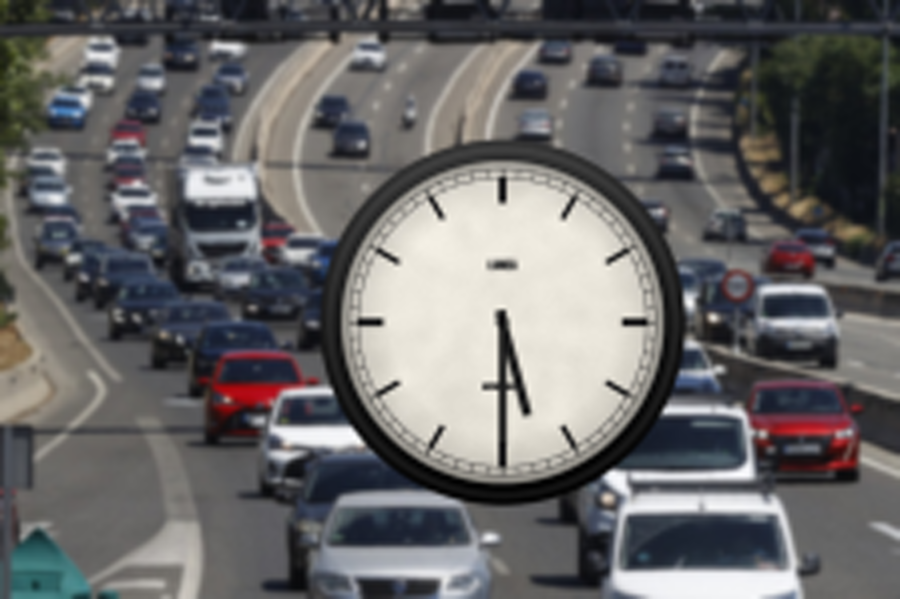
5:30
